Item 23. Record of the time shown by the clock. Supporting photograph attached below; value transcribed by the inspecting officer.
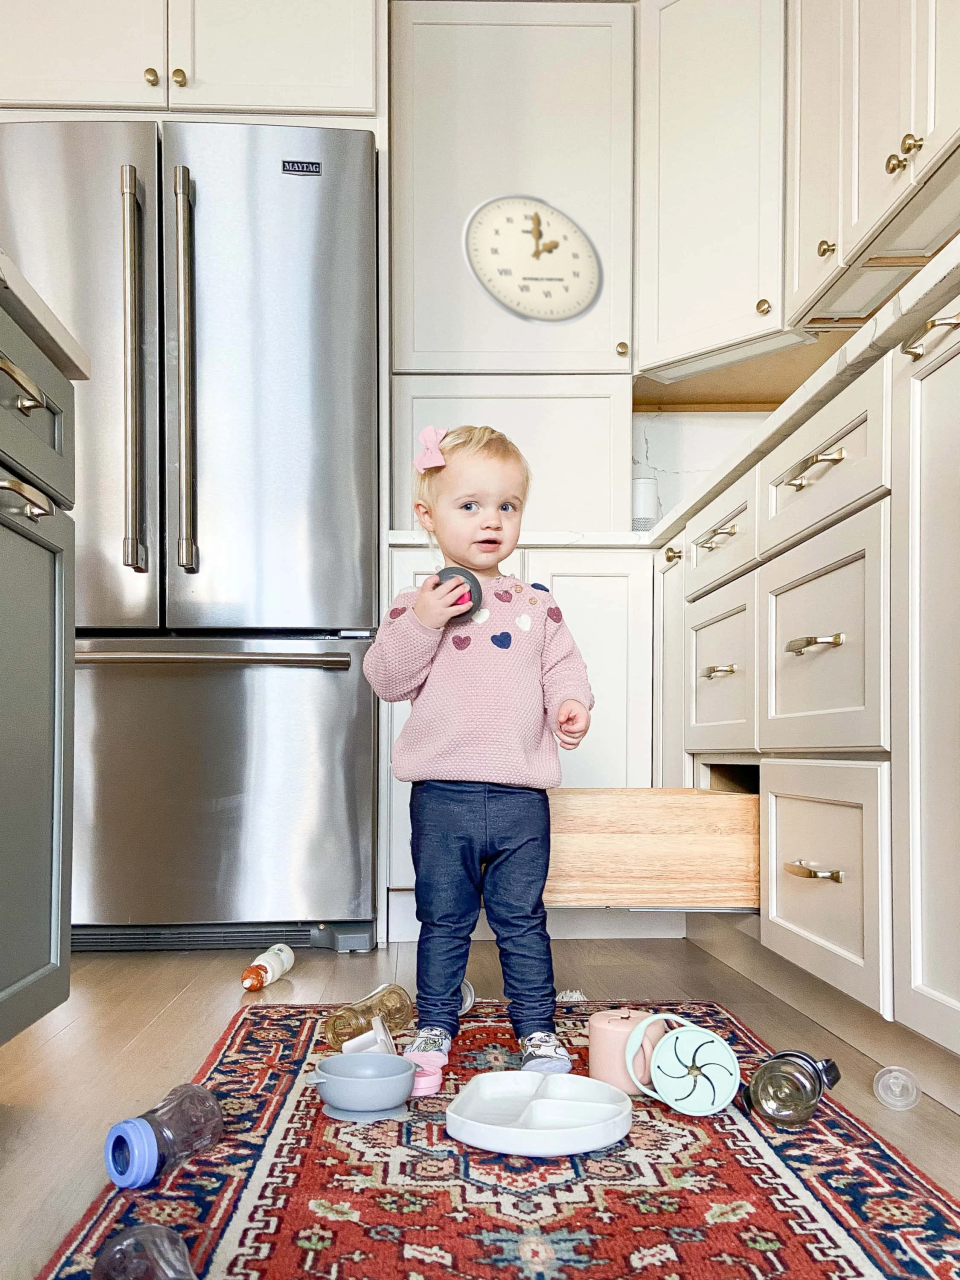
2:02
